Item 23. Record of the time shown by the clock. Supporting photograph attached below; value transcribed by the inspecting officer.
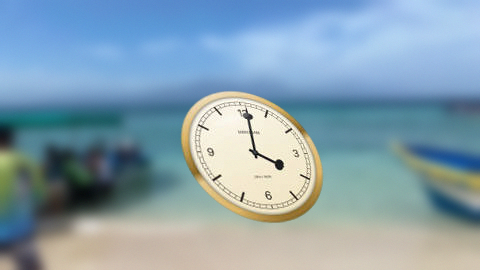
4:01
